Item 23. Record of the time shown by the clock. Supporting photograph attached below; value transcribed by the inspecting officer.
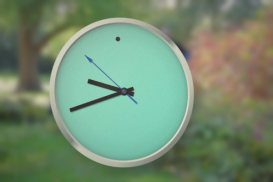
9:42:53
